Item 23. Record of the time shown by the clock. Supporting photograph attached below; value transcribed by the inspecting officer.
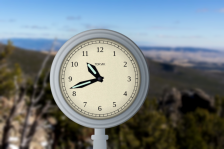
10:42
